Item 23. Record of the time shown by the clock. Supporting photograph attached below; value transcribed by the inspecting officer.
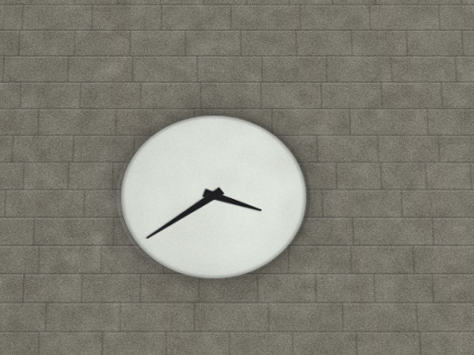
3:39
